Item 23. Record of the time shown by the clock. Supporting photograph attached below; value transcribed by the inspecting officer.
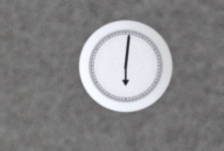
6:01
